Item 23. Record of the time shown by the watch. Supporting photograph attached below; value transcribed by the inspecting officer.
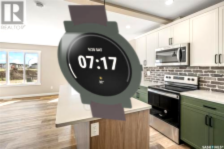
7:17
